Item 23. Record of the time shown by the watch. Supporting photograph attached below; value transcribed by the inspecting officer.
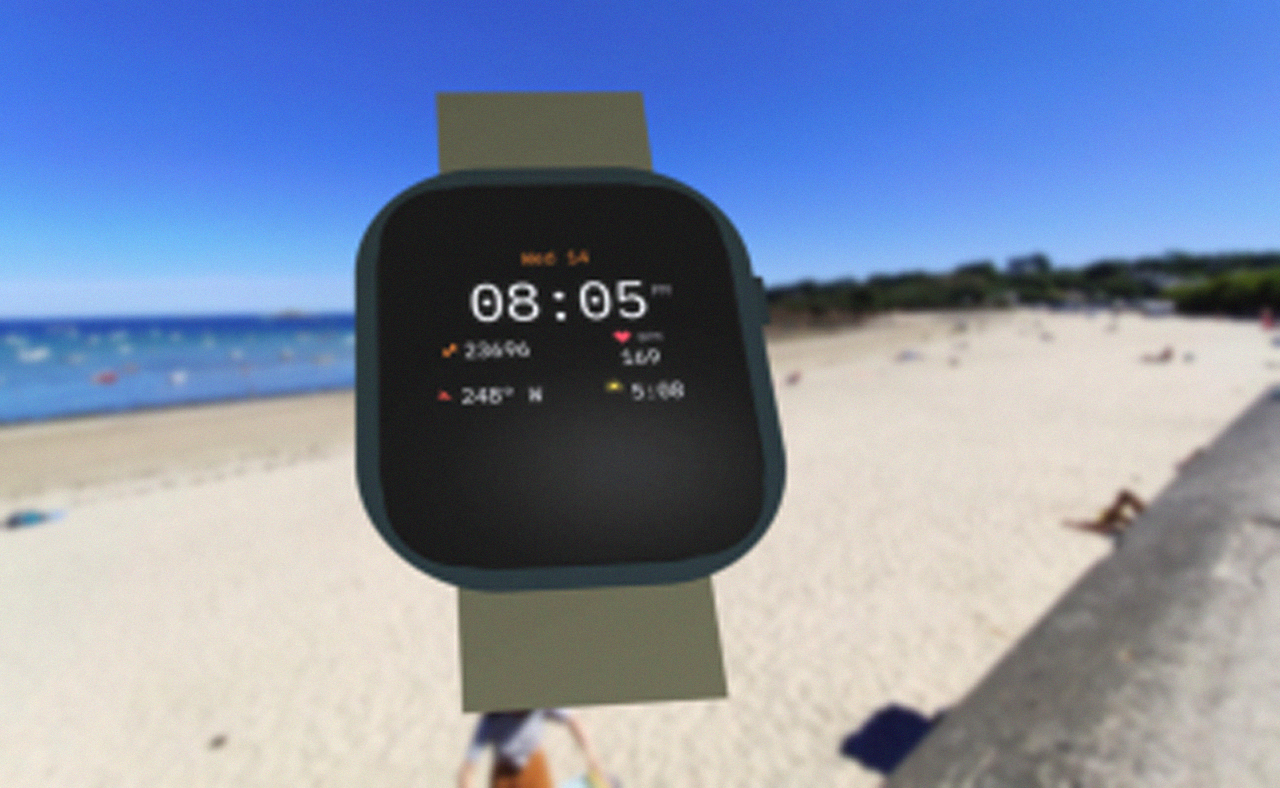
8:05
